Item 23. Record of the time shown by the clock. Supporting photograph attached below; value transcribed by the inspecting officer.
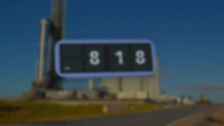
8:18
